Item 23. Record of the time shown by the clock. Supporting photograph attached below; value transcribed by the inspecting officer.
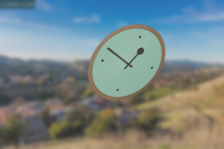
12:49
